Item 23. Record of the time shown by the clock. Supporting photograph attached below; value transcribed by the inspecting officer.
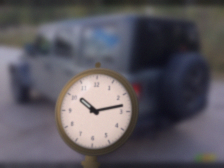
10:13
